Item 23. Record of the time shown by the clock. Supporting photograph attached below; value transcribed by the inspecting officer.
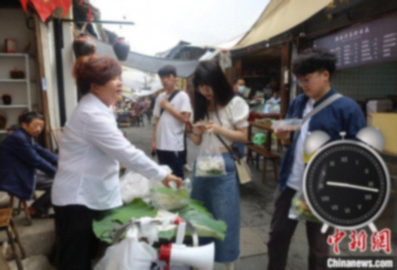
9:17
